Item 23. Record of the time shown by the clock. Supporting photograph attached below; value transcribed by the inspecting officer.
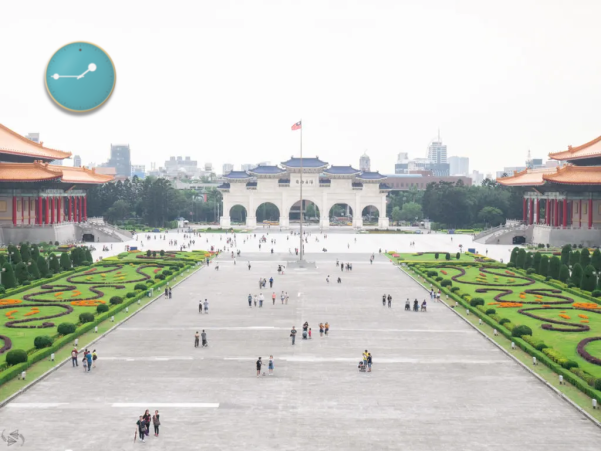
1:45
